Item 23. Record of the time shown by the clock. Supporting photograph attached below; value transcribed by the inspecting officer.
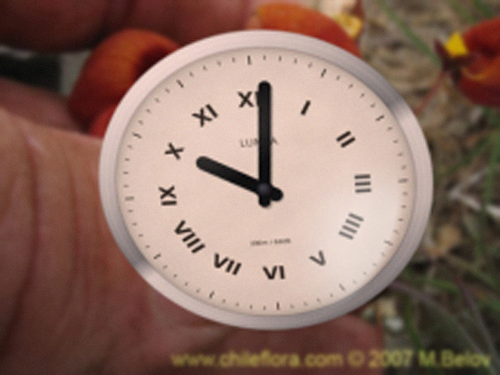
10:01
